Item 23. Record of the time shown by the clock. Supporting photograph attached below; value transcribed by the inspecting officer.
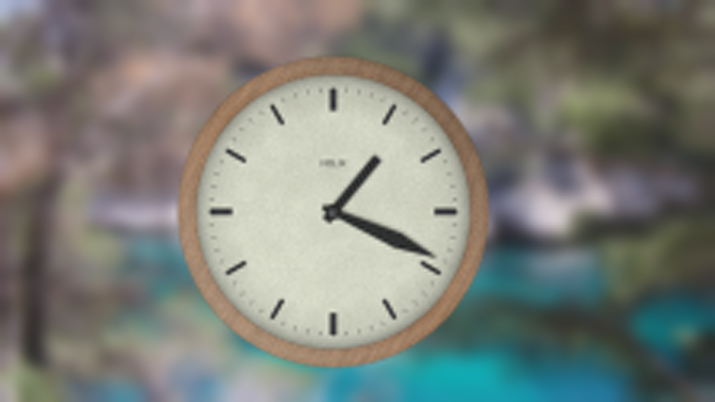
1:19
